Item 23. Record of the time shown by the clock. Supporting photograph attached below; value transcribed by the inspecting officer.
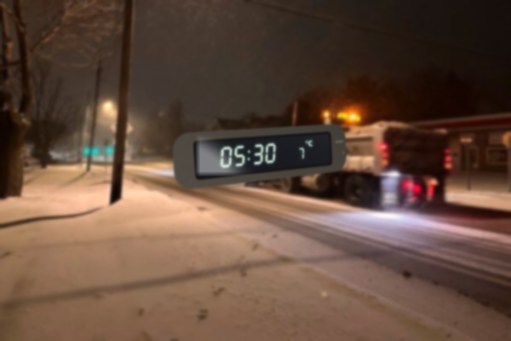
5:30
